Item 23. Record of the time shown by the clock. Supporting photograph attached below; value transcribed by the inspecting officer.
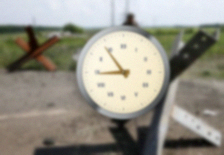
8:54
